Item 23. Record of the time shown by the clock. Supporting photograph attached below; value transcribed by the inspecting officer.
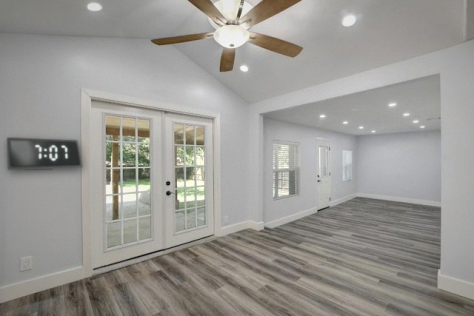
7:07
